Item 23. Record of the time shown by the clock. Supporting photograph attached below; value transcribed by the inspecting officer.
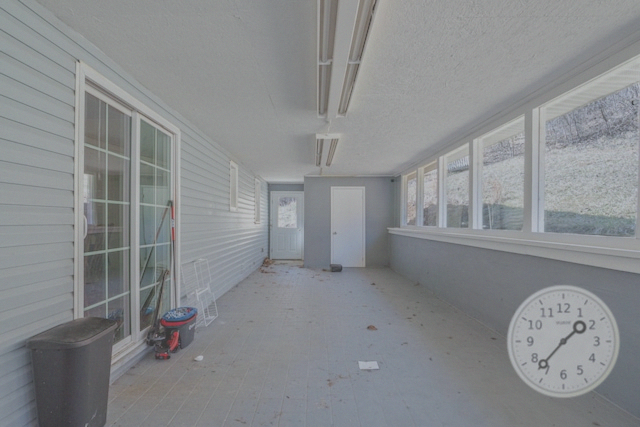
1:37
